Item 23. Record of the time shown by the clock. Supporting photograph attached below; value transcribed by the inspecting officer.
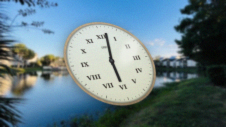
6:02
